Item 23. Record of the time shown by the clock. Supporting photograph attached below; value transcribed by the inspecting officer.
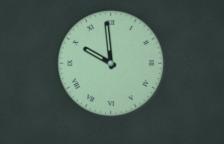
9:59
